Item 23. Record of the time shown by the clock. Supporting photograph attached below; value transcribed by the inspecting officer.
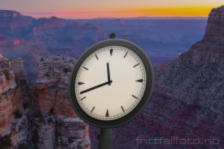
11:42
